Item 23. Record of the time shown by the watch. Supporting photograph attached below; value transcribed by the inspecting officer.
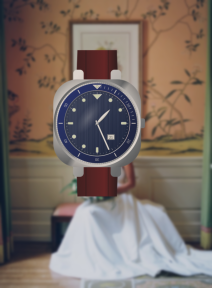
1:26
